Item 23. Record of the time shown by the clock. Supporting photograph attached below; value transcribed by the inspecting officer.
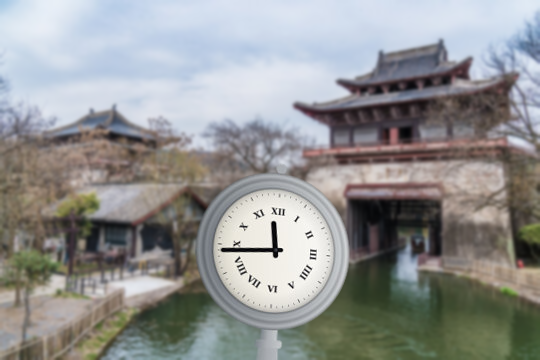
11:44
